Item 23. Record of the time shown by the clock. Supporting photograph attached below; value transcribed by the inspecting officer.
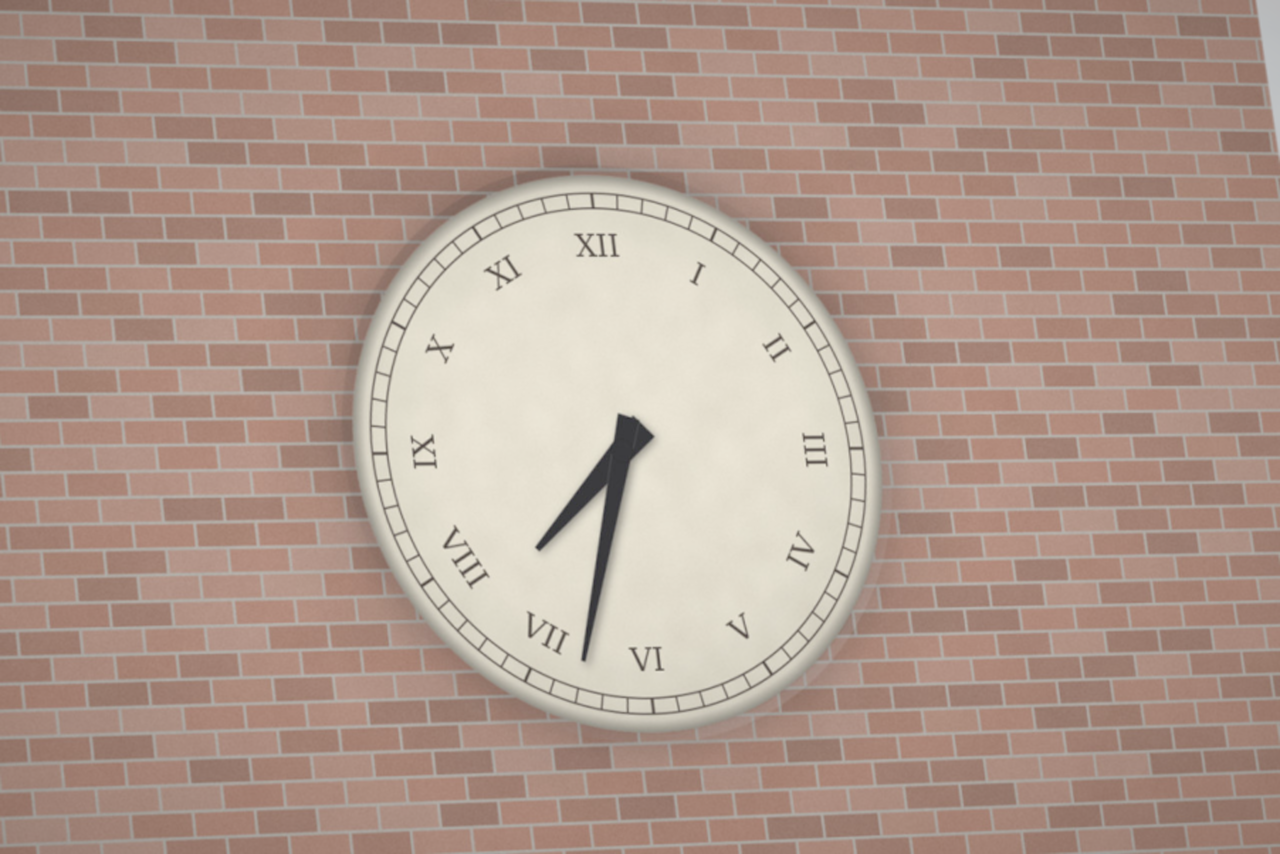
7:33
